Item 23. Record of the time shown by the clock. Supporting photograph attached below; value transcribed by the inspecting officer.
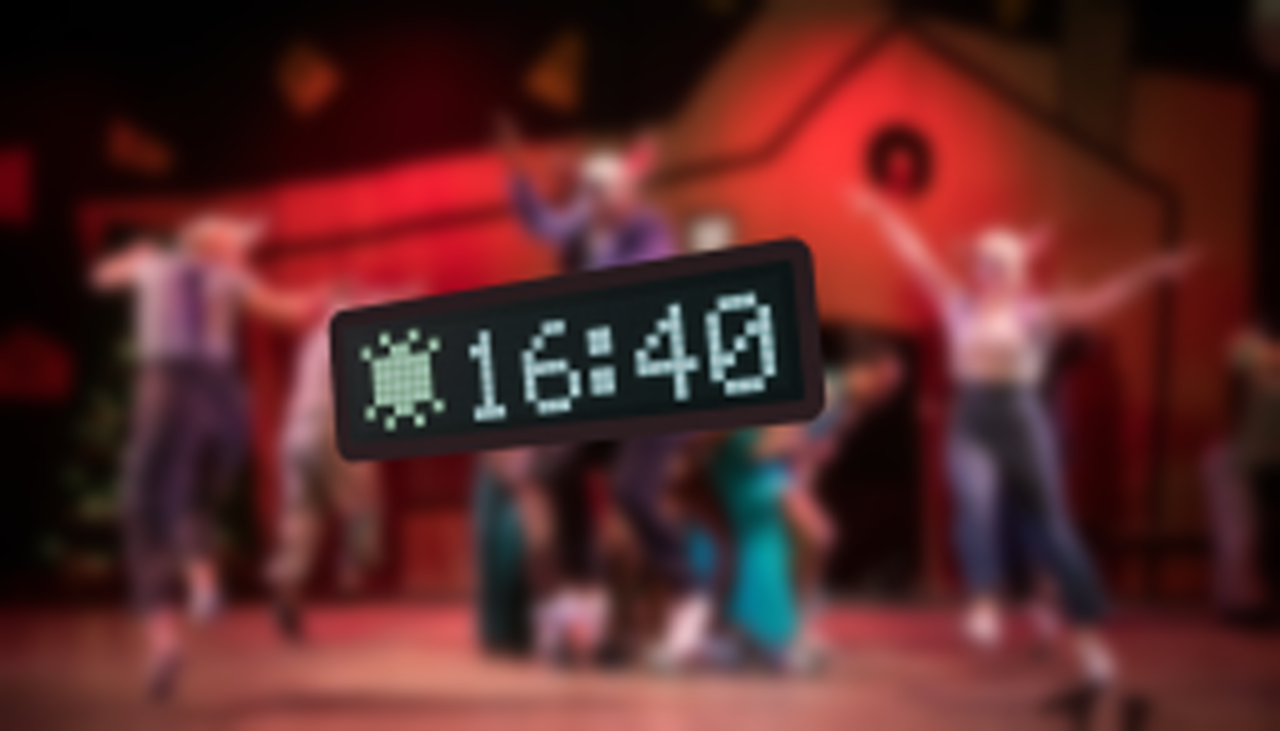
16:40
